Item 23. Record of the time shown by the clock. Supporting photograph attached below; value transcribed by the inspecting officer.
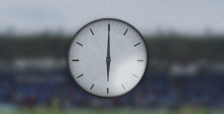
6:00
